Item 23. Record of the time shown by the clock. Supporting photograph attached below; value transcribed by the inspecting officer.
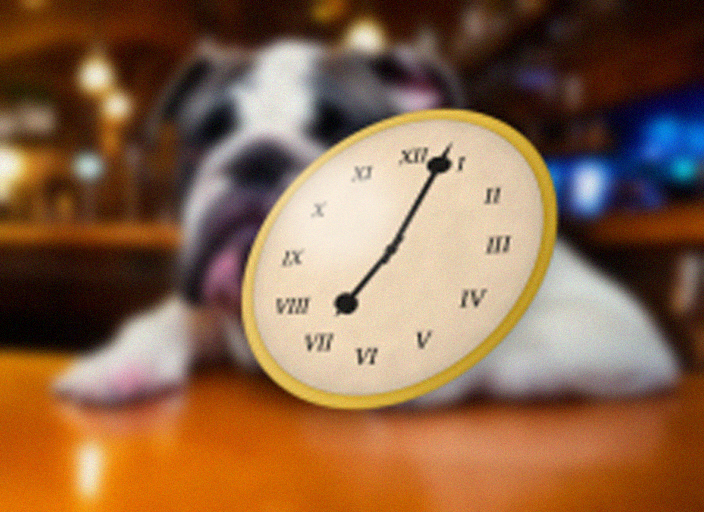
7:03
